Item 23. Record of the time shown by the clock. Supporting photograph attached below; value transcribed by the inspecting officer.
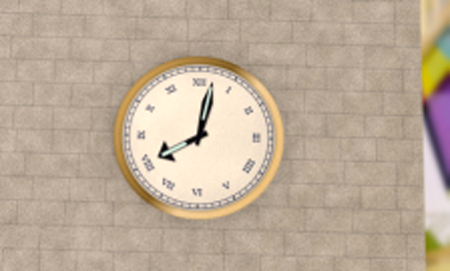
8:02
